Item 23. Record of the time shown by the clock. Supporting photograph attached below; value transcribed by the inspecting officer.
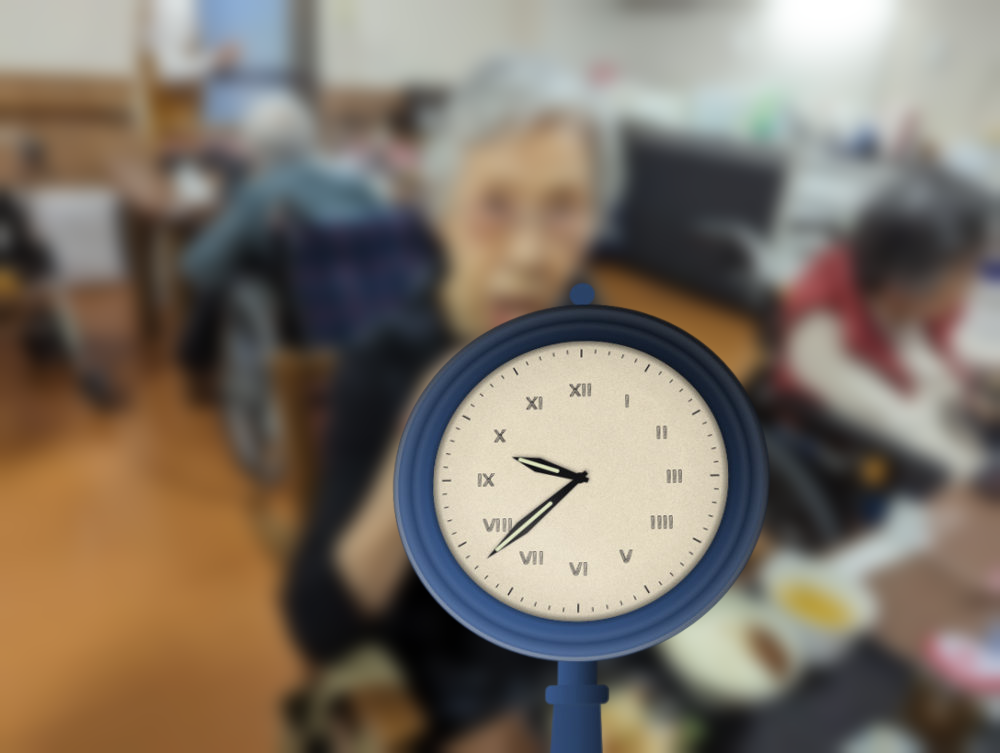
9:38
